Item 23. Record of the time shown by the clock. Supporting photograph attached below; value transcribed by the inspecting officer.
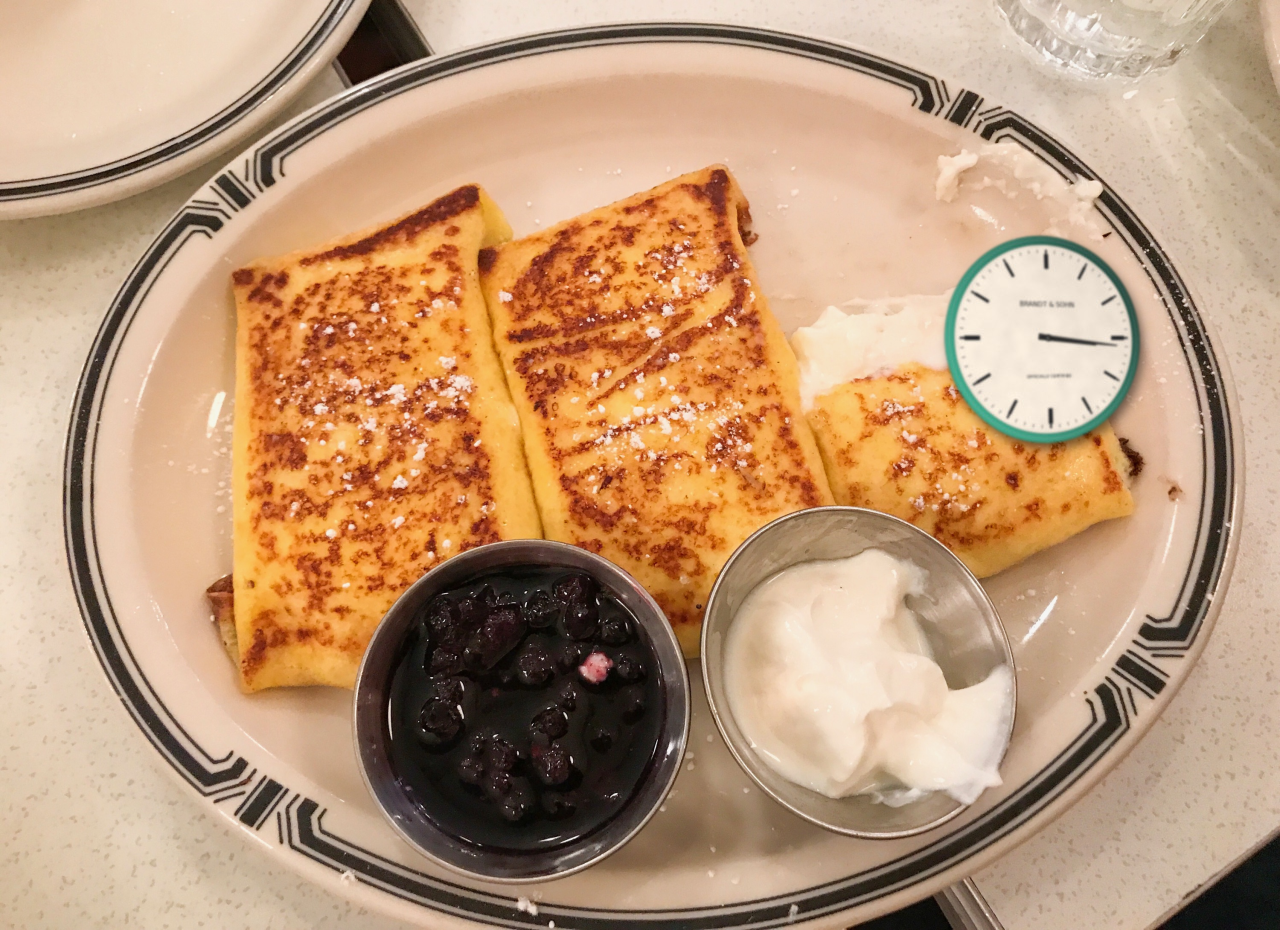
3:16
